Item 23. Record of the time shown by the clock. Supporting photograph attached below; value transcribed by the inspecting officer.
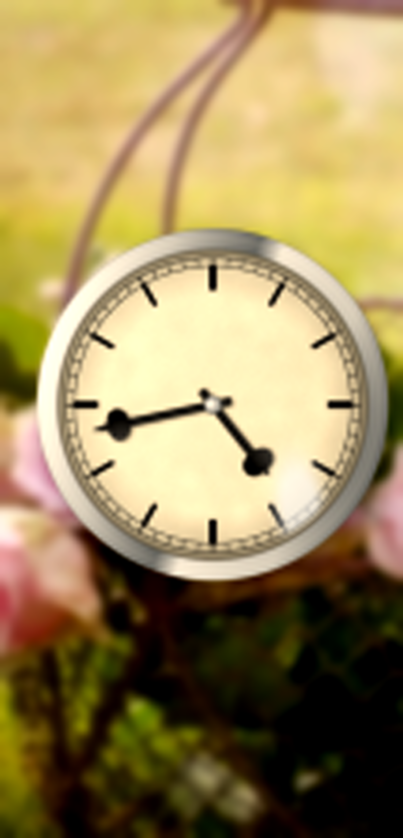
4:43
